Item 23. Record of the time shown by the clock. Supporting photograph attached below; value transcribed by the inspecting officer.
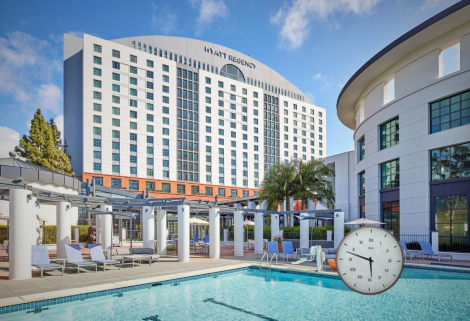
5:48
